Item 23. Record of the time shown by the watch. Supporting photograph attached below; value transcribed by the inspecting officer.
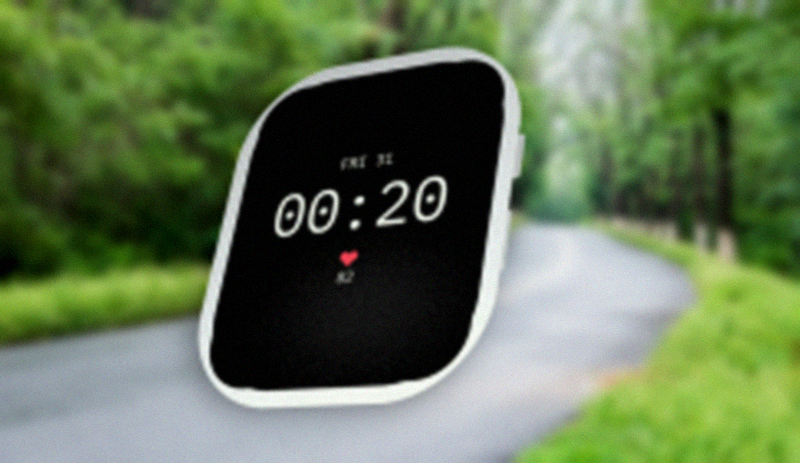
0:20
